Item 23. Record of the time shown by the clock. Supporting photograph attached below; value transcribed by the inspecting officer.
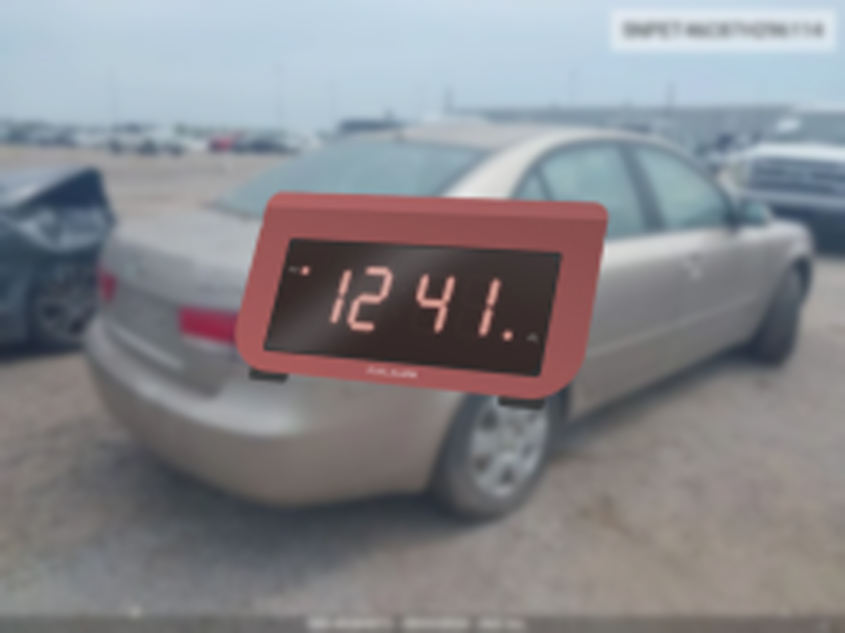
12:41
